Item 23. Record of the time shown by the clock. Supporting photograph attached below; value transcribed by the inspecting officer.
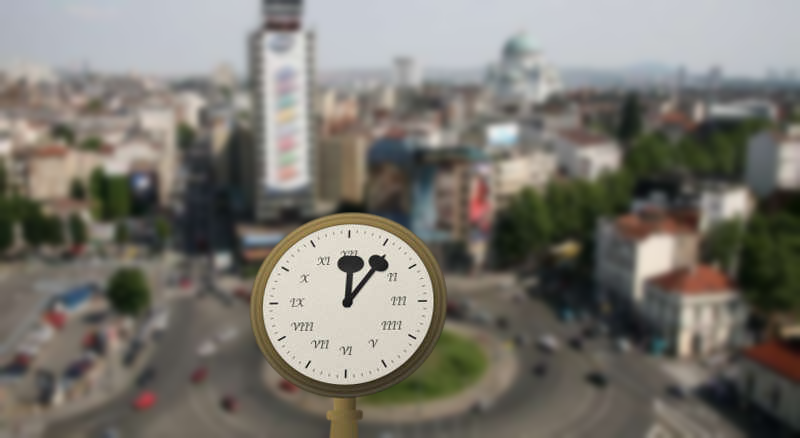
12:06
